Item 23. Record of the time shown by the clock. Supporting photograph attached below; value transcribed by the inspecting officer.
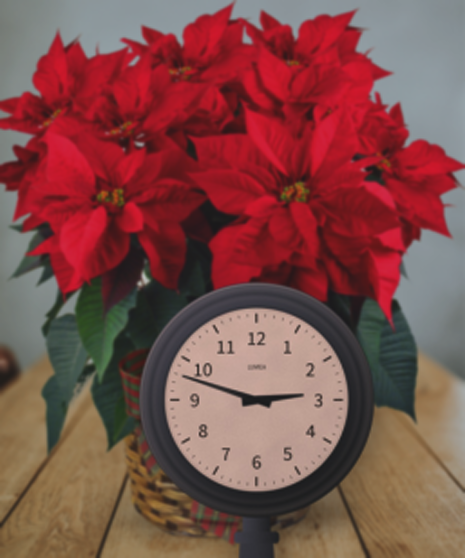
2:48
